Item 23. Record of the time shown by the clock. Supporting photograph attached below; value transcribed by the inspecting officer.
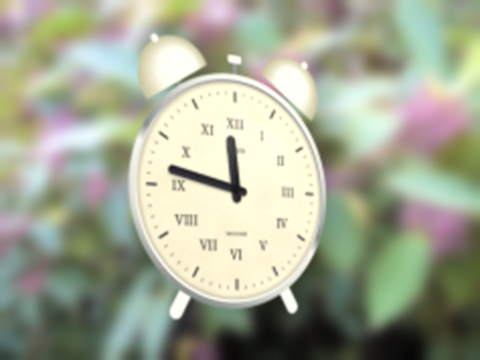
11:47
